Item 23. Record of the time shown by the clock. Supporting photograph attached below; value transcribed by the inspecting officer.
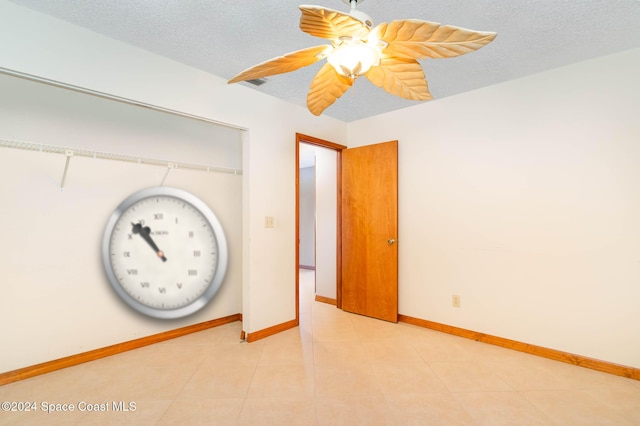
10:53
